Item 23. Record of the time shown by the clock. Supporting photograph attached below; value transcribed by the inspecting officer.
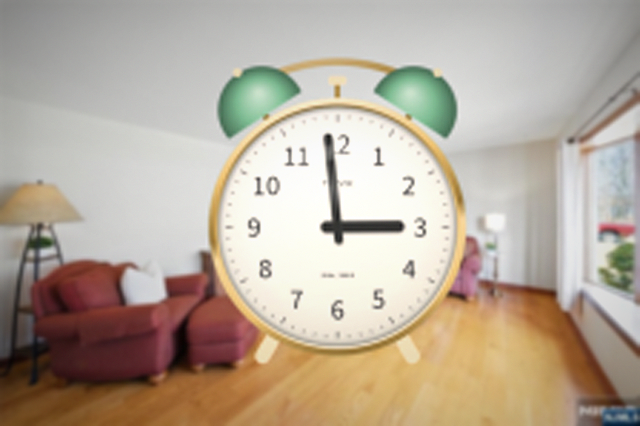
2:59
